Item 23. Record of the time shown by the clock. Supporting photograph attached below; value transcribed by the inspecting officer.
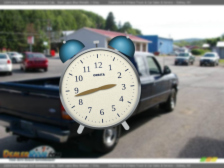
2:43
